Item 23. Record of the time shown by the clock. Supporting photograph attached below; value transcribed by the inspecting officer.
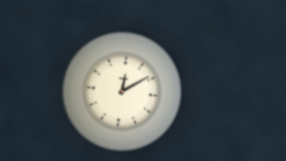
12:09
